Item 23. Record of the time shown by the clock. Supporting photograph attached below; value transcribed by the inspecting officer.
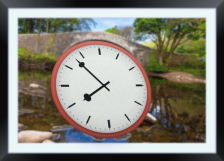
7:53
